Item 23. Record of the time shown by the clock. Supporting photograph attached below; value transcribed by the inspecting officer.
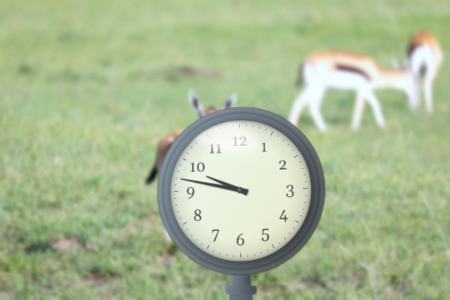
9:47
